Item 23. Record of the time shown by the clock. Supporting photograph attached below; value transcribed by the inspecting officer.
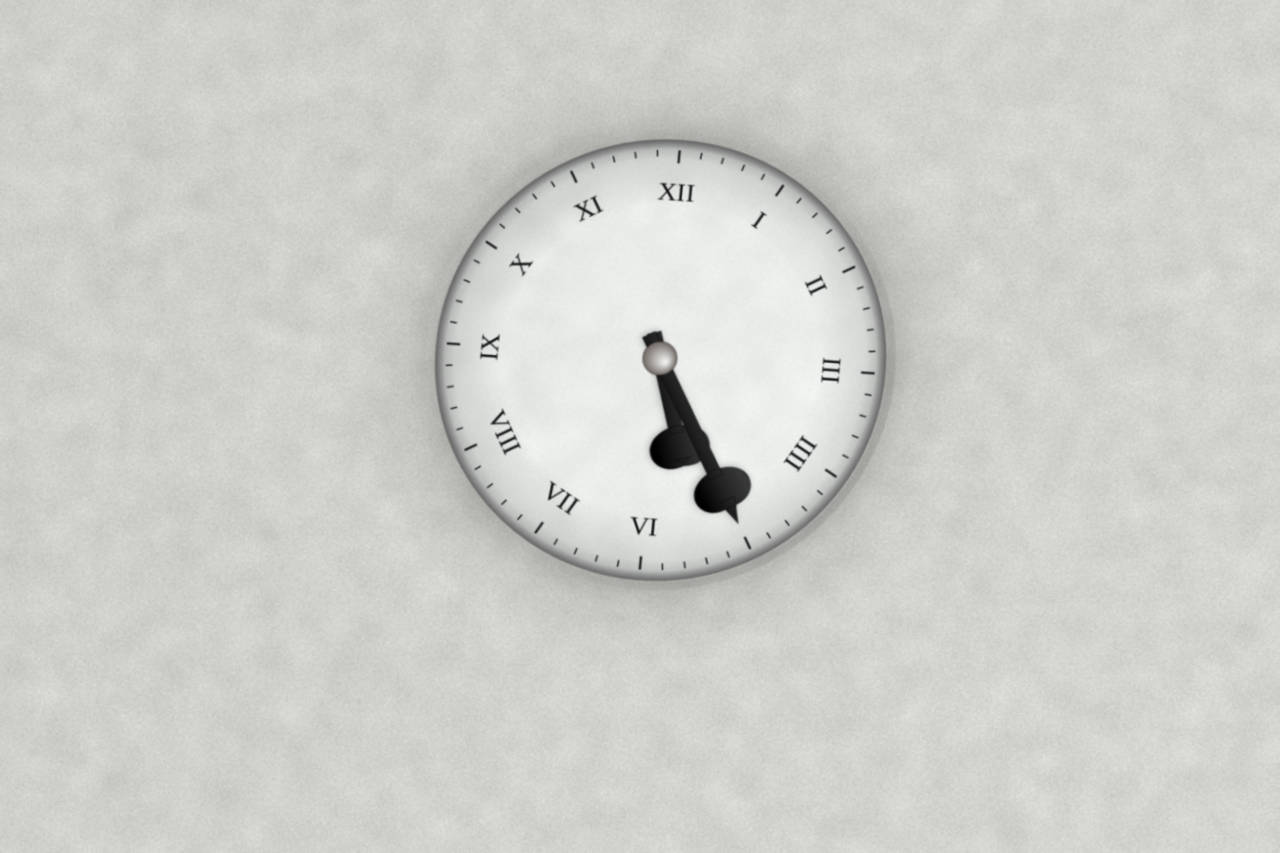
5:25
